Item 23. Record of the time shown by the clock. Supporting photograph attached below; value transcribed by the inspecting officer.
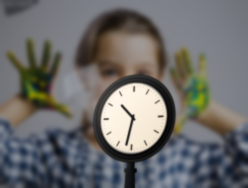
10:32
